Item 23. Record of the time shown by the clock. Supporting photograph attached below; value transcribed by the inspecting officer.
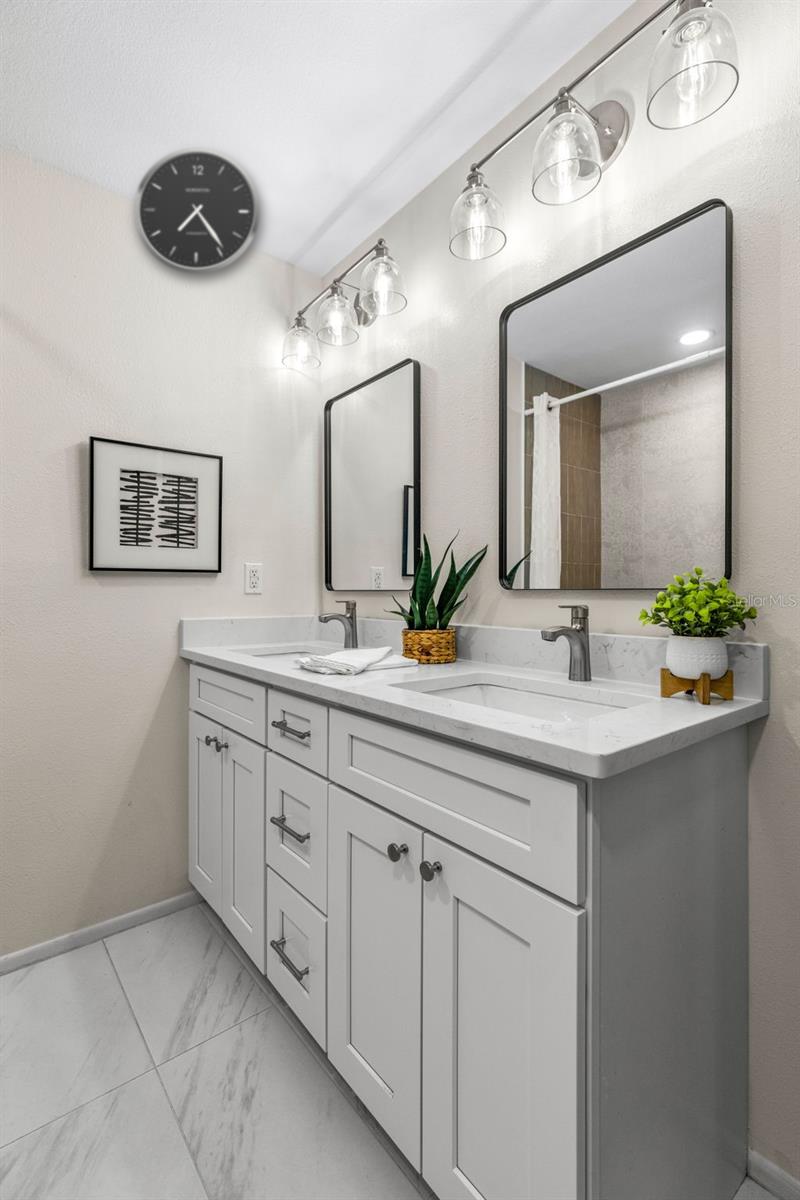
7:24
